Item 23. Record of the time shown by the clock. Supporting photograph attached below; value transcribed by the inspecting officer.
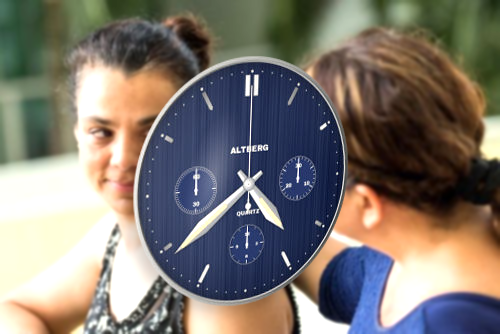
4:39
